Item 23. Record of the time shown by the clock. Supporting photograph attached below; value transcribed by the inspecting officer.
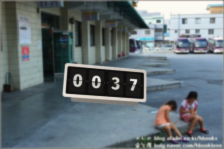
0:37
